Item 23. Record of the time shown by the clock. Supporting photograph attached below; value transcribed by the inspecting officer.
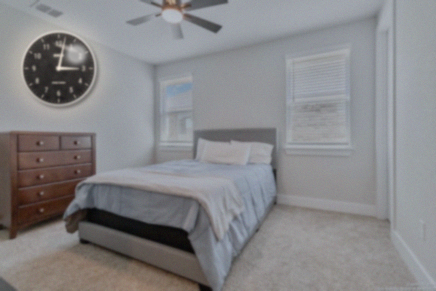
3:02
